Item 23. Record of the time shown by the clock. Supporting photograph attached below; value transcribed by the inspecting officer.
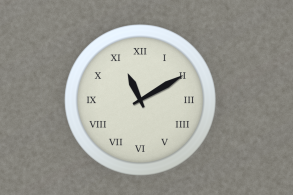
11:10
